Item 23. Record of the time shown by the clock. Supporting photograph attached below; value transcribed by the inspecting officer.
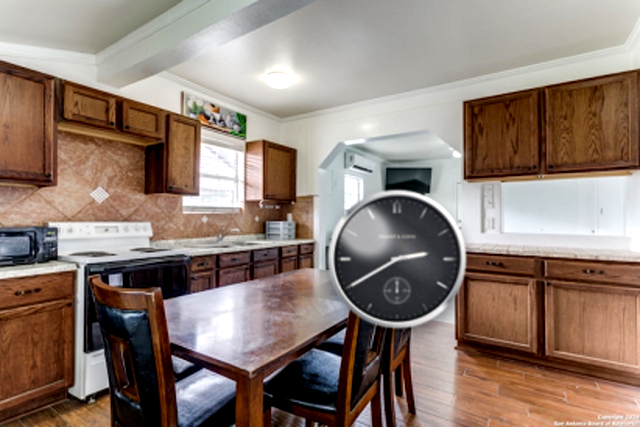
2:40
